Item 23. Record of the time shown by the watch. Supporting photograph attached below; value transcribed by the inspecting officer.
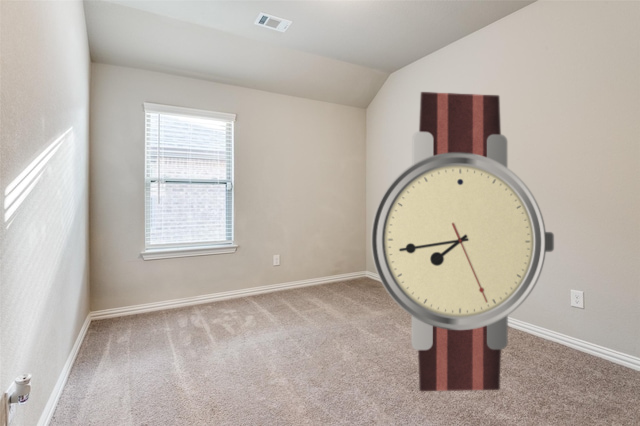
7:43:26
